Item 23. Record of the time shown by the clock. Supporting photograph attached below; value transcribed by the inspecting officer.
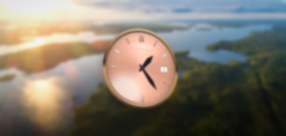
1:24
